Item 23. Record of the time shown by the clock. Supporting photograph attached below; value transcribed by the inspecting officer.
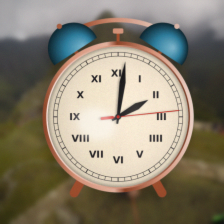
2:01:14
